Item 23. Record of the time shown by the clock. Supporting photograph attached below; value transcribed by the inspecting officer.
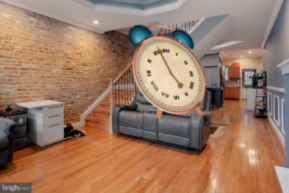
4:57
